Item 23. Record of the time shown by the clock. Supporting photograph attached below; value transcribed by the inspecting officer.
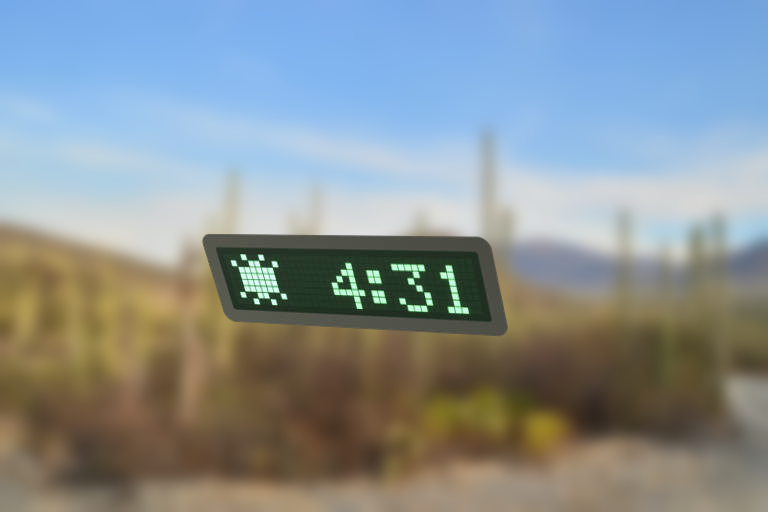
4:31
